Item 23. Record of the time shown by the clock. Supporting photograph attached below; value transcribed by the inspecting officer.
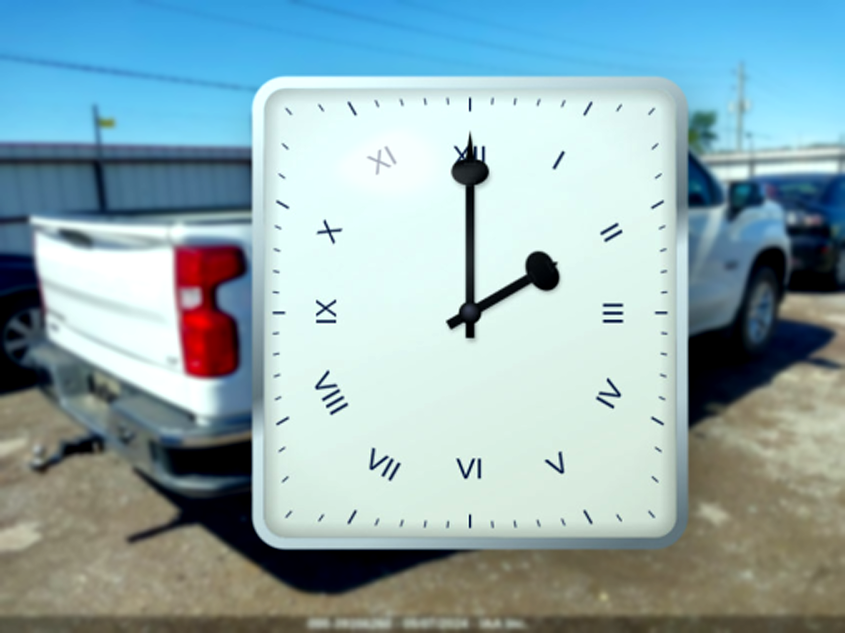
2:00
